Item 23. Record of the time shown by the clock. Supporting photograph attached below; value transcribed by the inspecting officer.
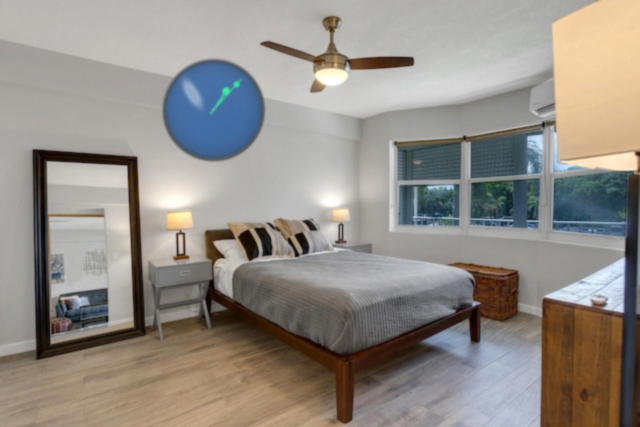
1:07
